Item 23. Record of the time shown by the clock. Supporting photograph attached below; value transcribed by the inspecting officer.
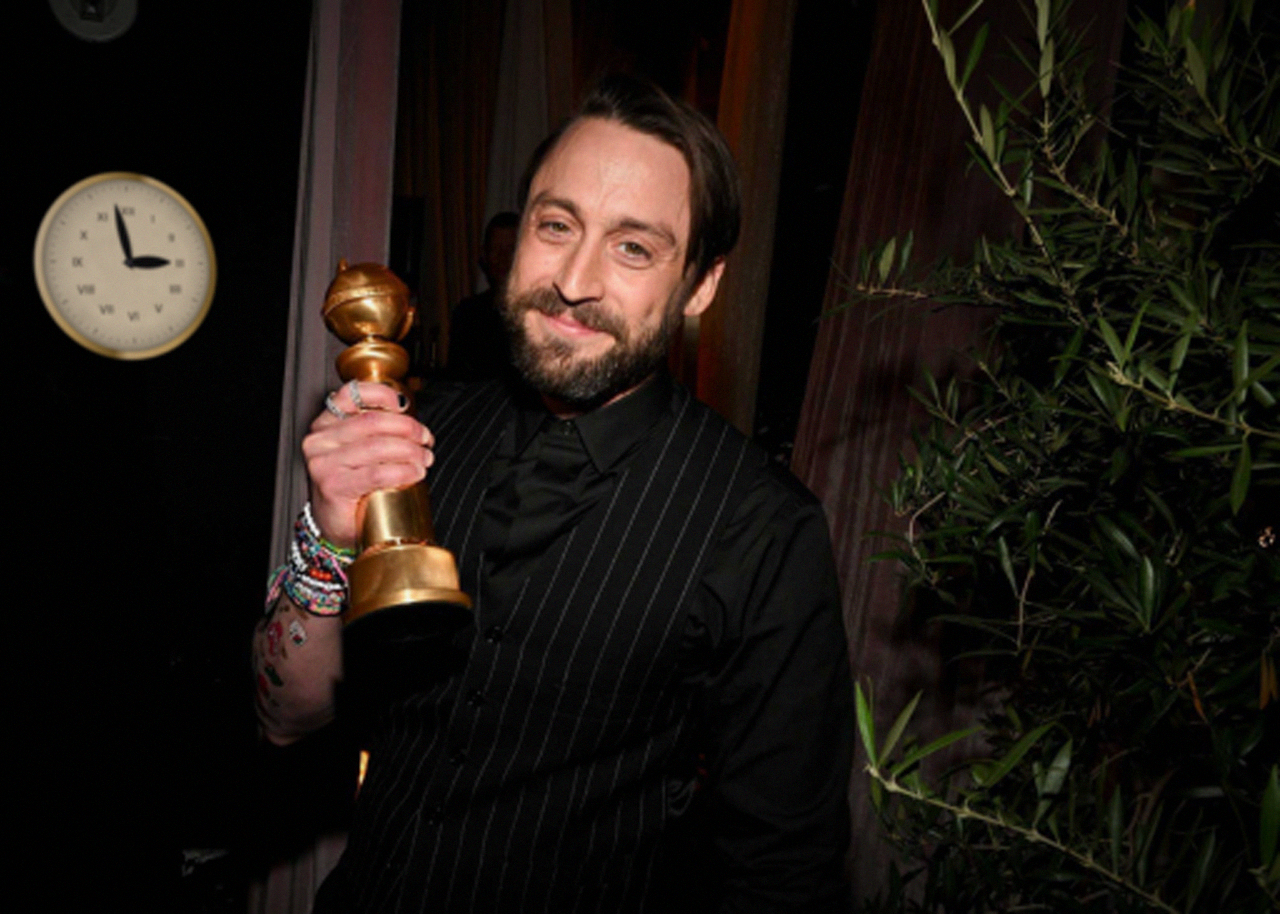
2:58
